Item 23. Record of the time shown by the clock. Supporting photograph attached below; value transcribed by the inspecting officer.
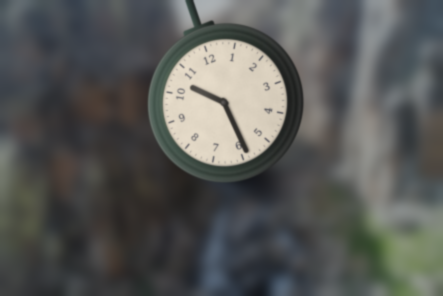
10:29
